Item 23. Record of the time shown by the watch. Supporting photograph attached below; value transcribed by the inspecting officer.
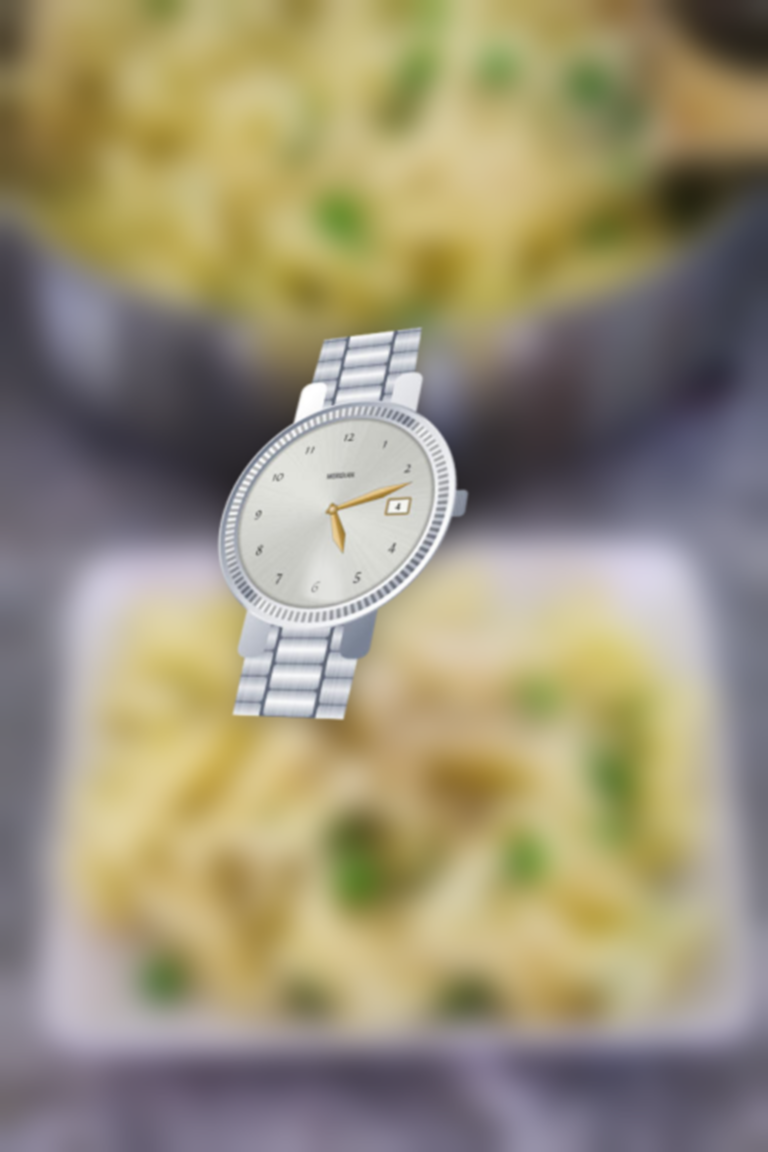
5:12
